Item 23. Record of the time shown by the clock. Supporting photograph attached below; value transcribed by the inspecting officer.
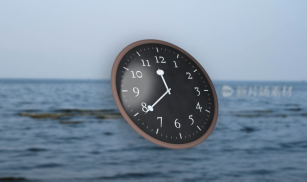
11:39
